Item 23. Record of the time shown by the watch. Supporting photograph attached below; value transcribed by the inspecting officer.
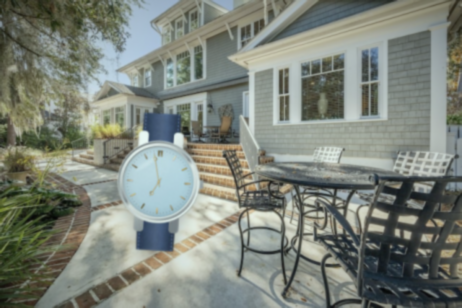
6:58
